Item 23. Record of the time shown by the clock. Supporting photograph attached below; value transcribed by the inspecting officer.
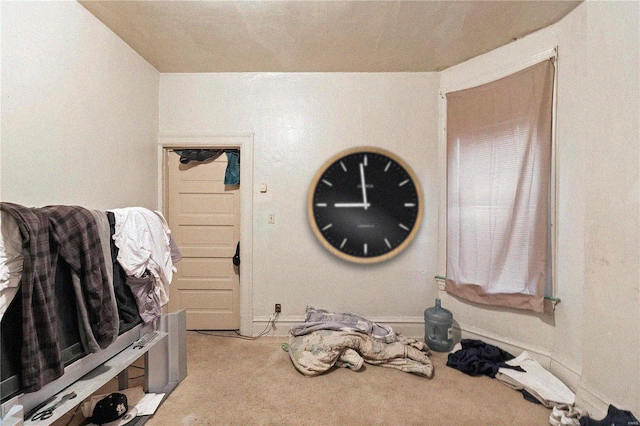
8:59
